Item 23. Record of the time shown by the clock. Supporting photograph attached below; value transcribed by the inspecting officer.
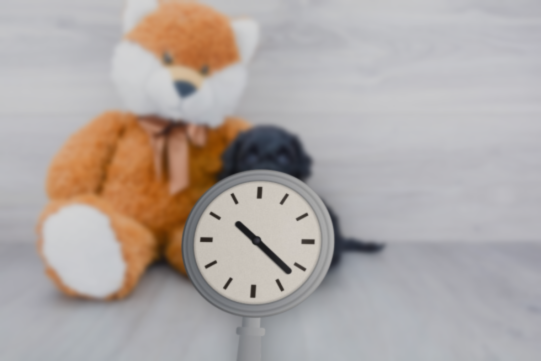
10:22
